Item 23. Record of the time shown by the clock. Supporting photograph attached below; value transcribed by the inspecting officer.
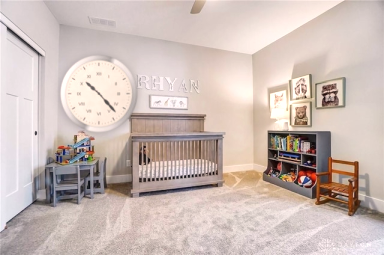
10:23
